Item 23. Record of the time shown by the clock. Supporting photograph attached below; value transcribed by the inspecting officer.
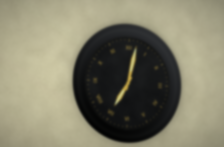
7:02
